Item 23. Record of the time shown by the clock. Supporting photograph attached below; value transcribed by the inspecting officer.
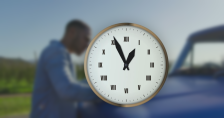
12:56
